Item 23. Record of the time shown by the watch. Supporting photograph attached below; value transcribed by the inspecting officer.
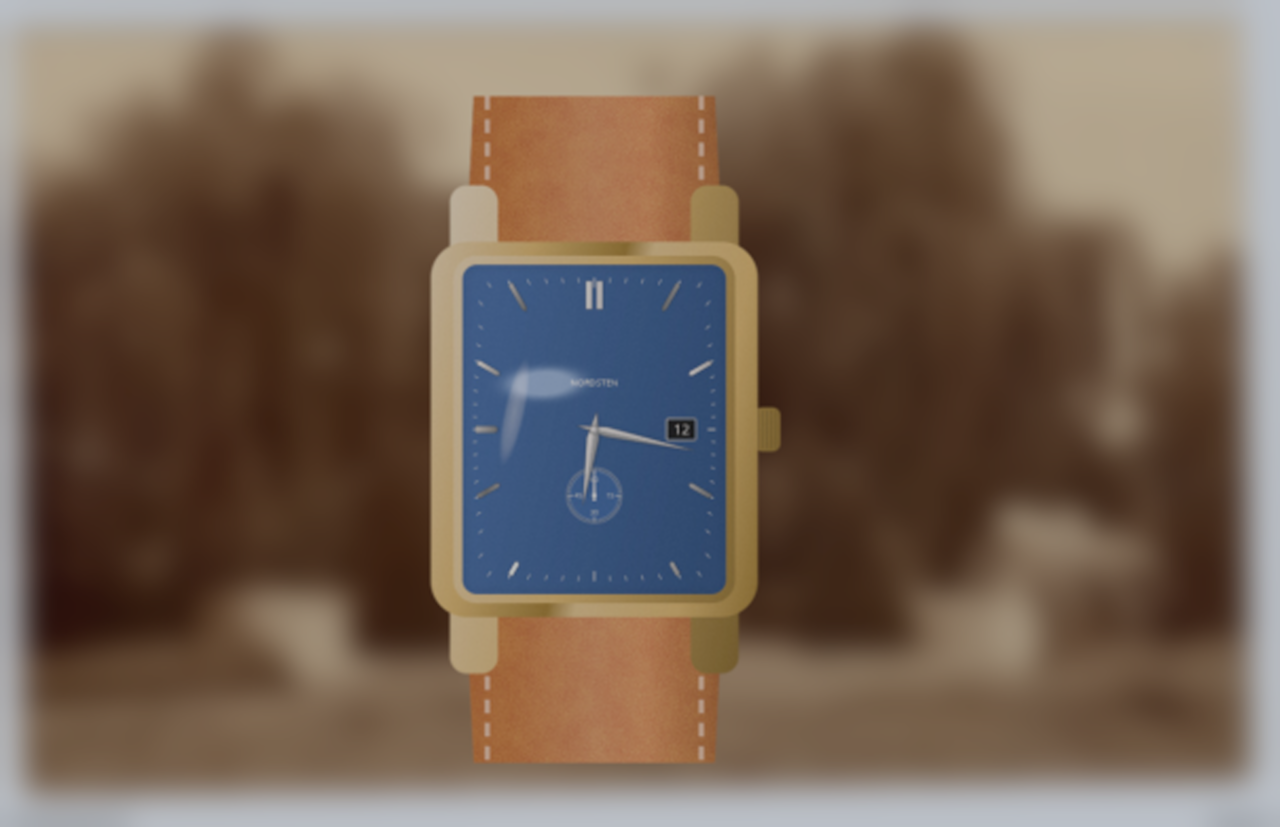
6:17
